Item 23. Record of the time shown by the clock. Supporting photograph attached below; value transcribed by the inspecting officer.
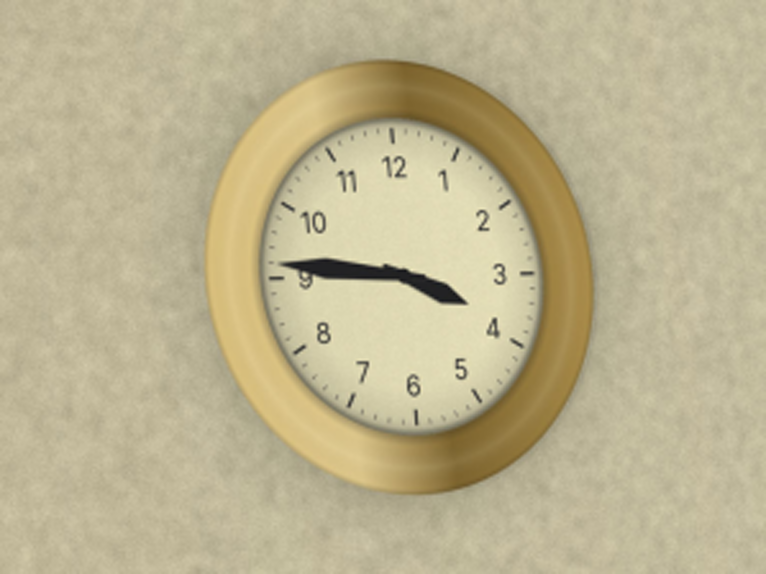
3:46
